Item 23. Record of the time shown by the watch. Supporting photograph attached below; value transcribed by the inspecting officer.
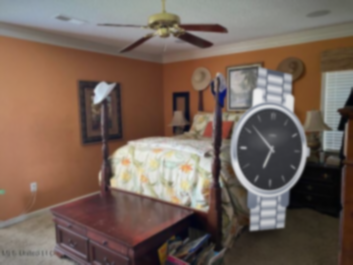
6:52
